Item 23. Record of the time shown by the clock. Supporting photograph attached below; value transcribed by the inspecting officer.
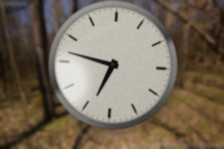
6:47
